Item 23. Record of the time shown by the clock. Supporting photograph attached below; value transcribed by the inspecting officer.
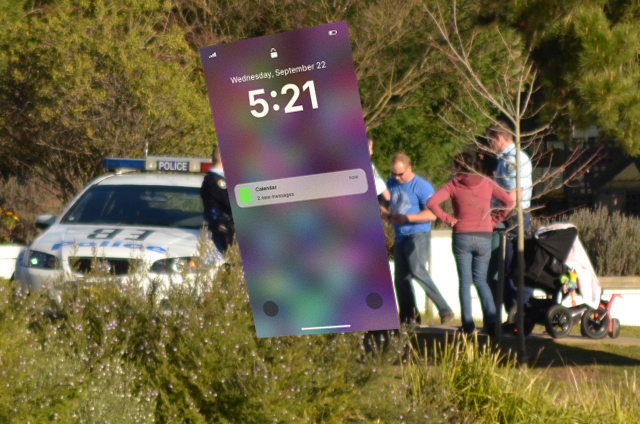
5:21
